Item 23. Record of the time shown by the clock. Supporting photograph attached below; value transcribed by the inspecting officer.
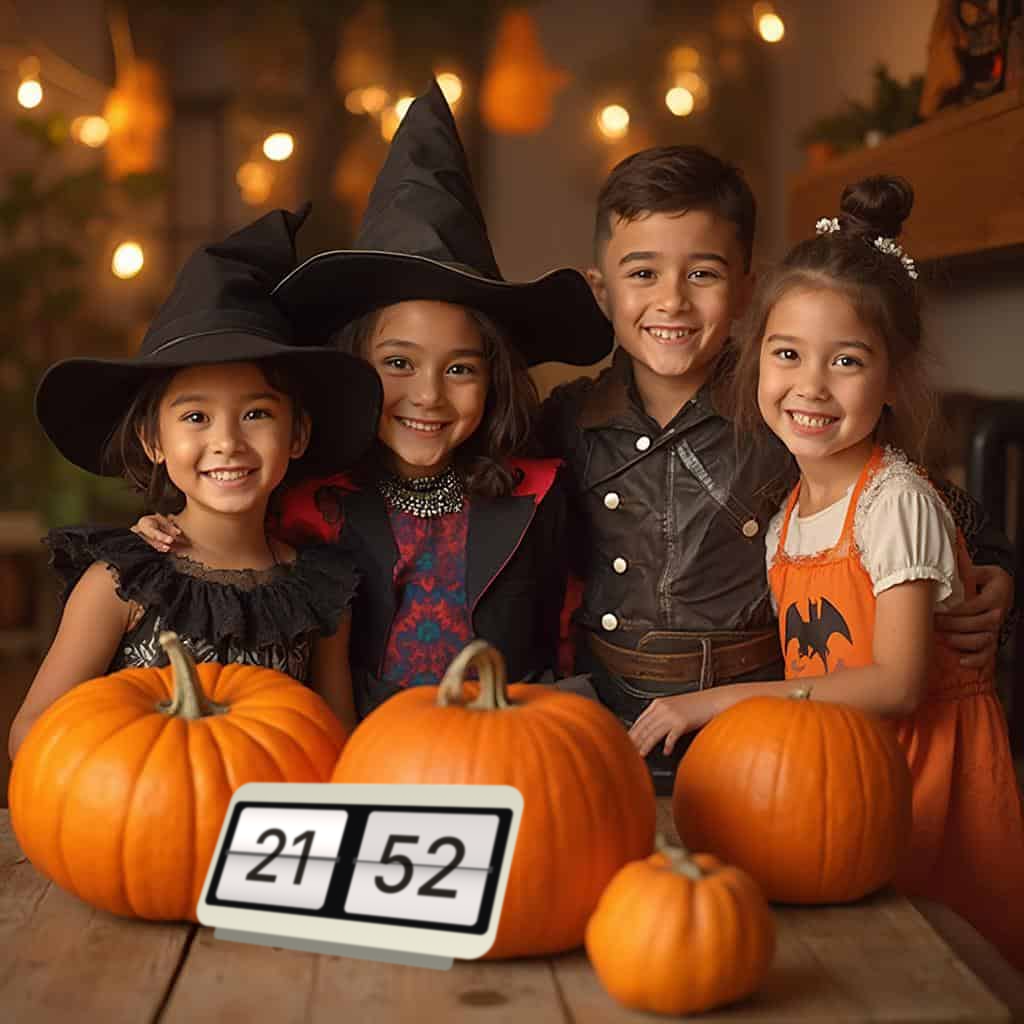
21:52
